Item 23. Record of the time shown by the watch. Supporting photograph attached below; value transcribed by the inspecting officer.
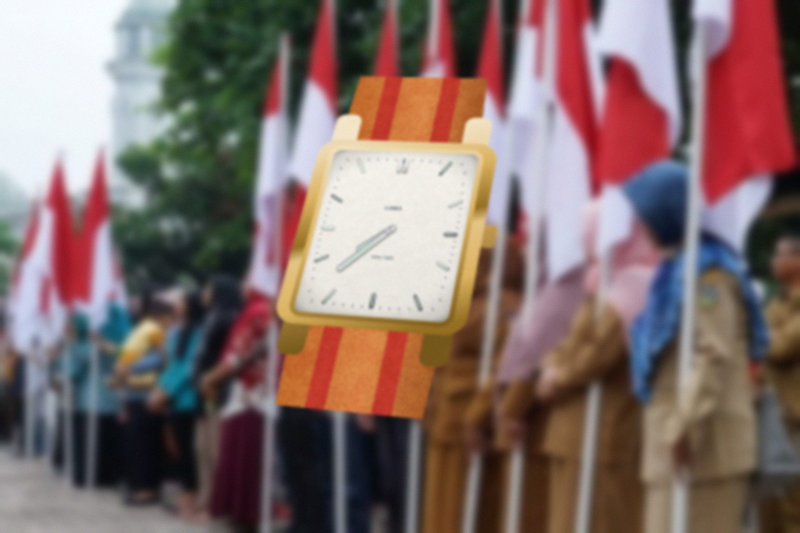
7:37
